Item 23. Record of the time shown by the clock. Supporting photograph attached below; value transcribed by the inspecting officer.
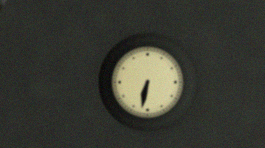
6:32
